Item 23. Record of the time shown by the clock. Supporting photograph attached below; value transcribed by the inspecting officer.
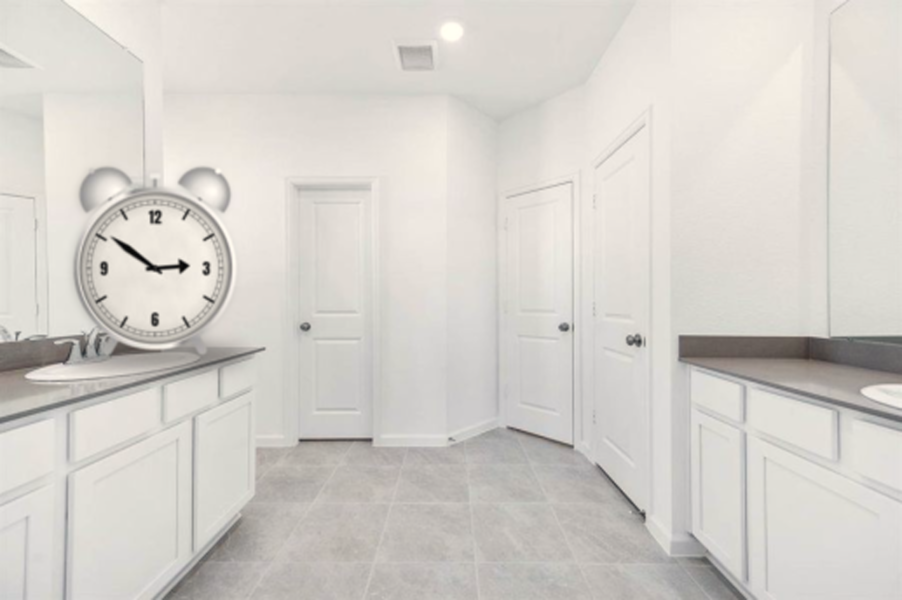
2:51
